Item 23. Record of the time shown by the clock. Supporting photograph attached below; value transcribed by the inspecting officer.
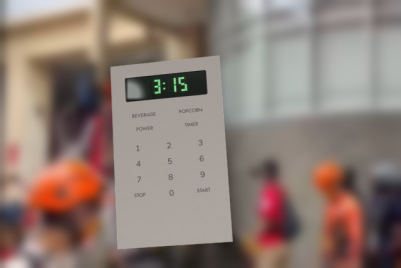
3:15
